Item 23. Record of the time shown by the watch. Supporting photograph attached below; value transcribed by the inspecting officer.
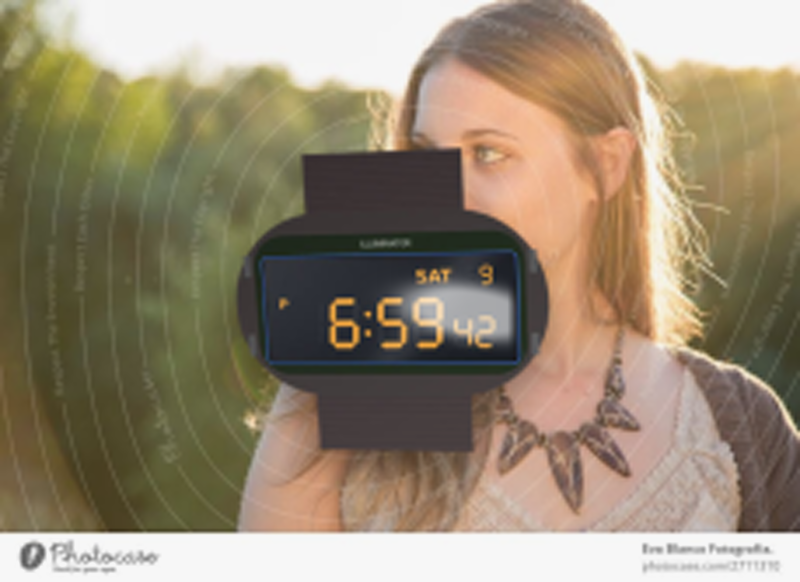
6:59:42
